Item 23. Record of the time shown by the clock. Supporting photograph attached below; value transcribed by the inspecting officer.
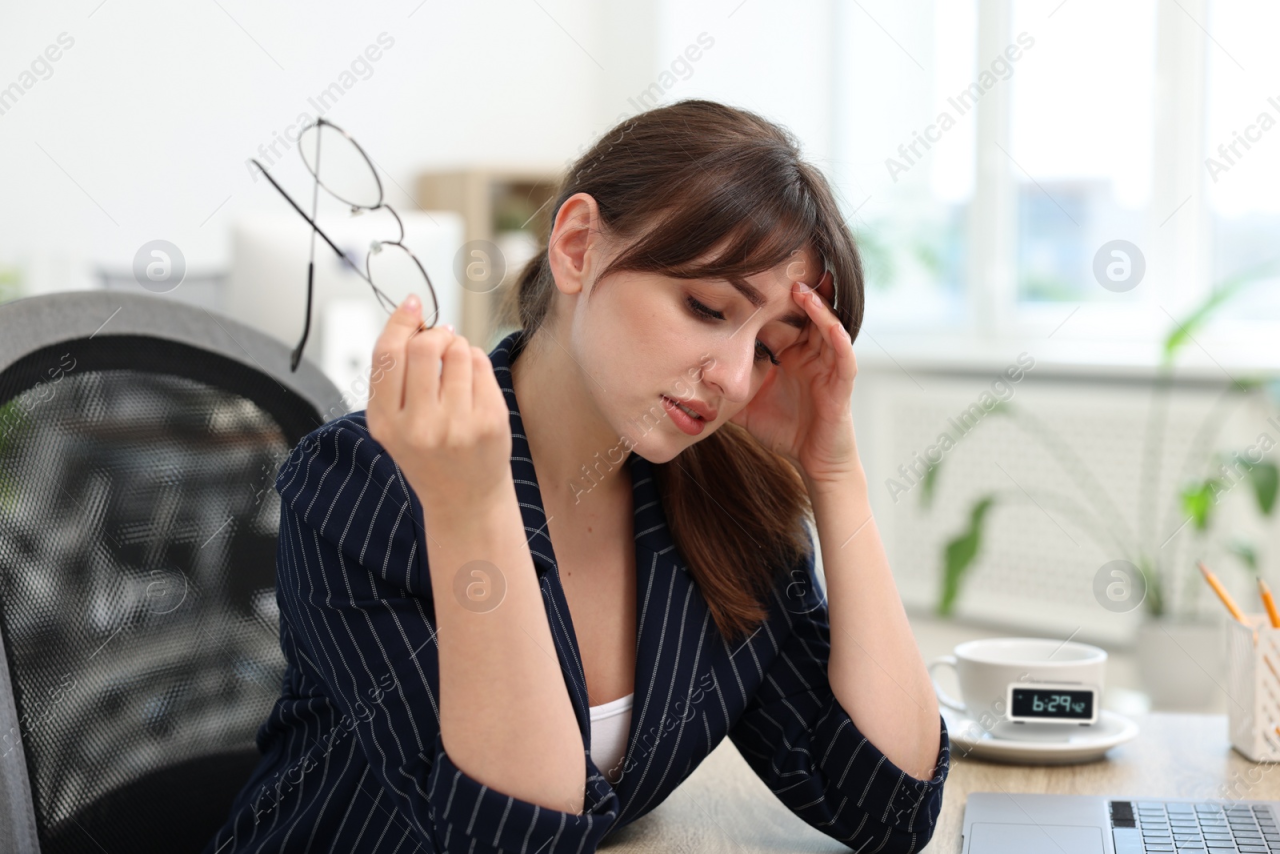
6:29
